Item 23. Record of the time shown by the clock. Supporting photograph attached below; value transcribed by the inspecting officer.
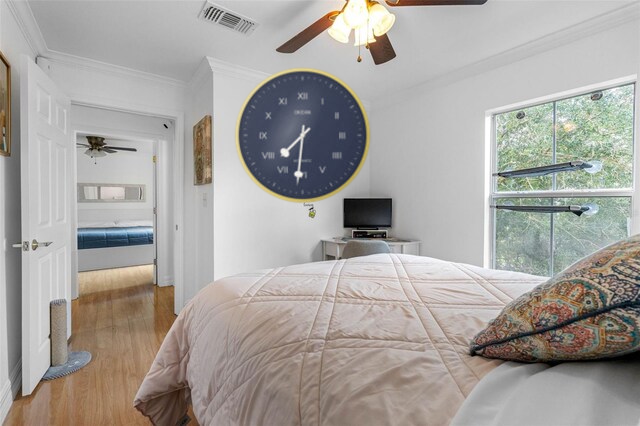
7:31
